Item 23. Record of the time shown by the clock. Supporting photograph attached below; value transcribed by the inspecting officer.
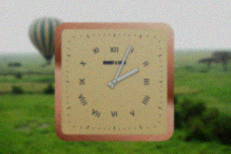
2:04
